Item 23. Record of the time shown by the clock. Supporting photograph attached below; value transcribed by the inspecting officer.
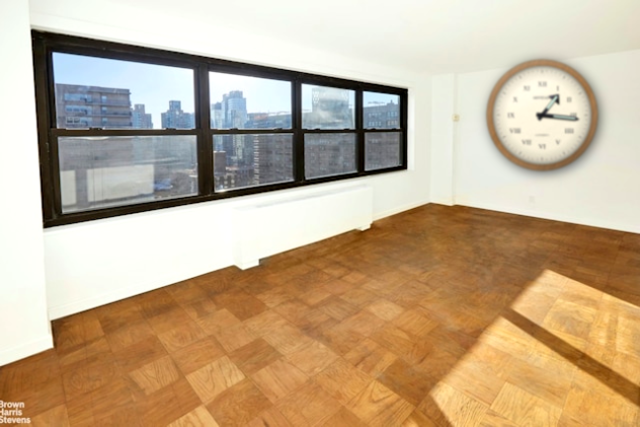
1:16
